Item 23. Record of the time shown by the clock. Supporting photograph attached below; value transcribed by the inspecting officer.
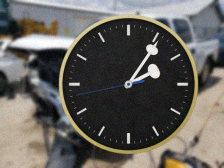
2:05:43
